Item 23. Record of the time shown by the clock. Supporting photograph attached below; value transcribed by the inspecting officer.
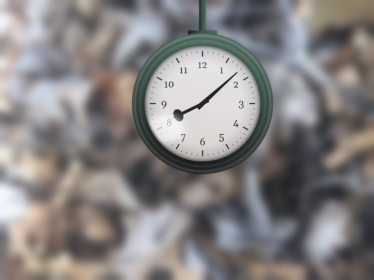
8:08
